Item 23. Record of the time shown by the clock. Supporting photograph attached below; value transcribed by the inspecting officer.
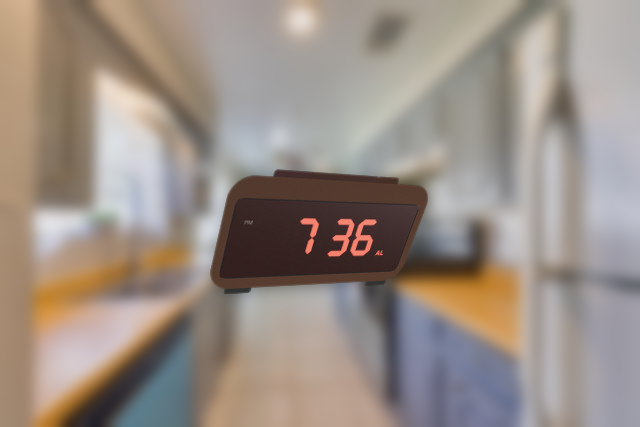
7:36
